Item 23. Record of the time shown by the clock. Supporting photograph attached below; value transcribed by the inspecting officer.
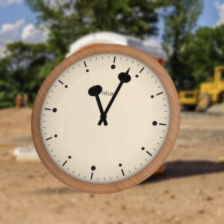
11:03
